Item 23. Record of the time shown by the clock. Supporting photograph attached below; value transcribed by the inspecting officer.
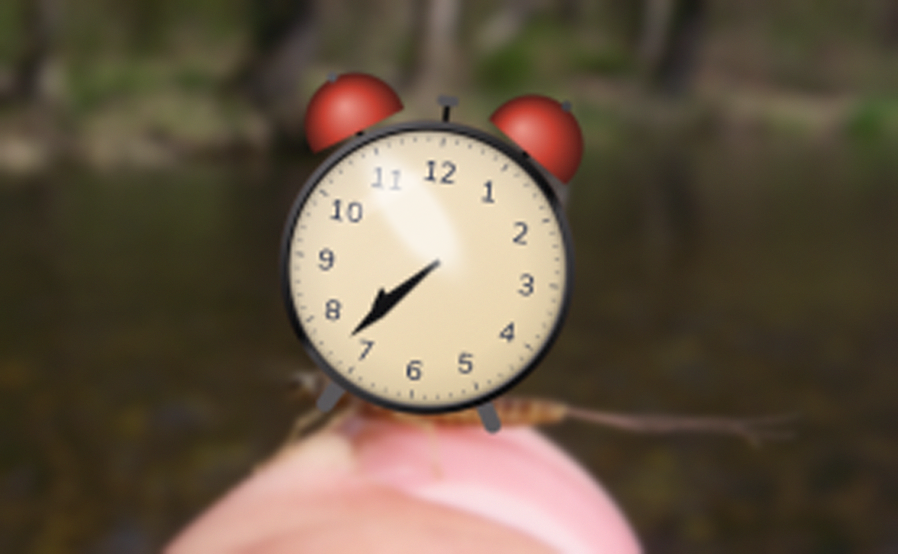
7:37
